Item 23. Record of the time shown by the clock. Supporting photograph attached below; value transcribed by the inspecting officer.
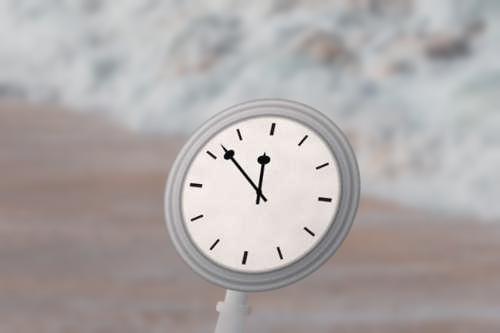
11:52
